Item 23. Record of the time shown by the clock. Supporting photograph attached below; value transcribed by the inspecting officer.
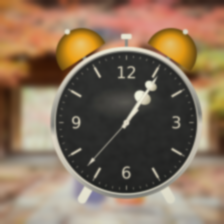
1:05:37
